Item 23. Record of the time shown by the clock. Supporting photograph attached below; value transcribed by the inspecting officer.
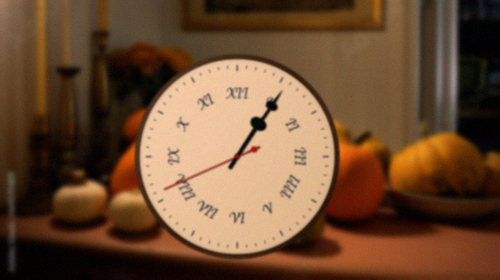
1:05:41
